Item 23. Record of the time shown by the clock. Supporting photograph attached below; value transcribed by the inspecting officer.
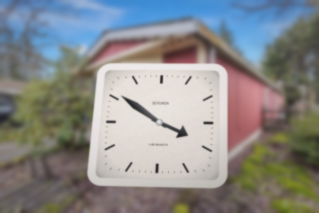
3:51
